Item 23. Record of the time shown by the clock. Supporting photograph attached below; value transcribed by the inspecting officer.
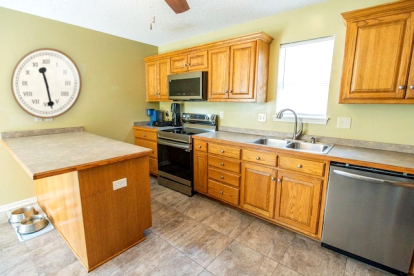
11:28
